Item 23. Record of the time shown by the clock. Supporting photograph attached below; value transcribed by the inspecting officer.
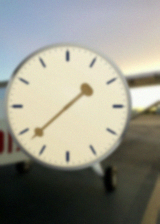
1:38
